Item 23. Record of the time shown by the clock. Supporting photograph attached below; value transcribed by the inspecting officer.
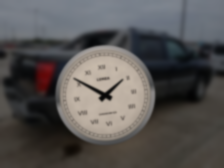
1:51
